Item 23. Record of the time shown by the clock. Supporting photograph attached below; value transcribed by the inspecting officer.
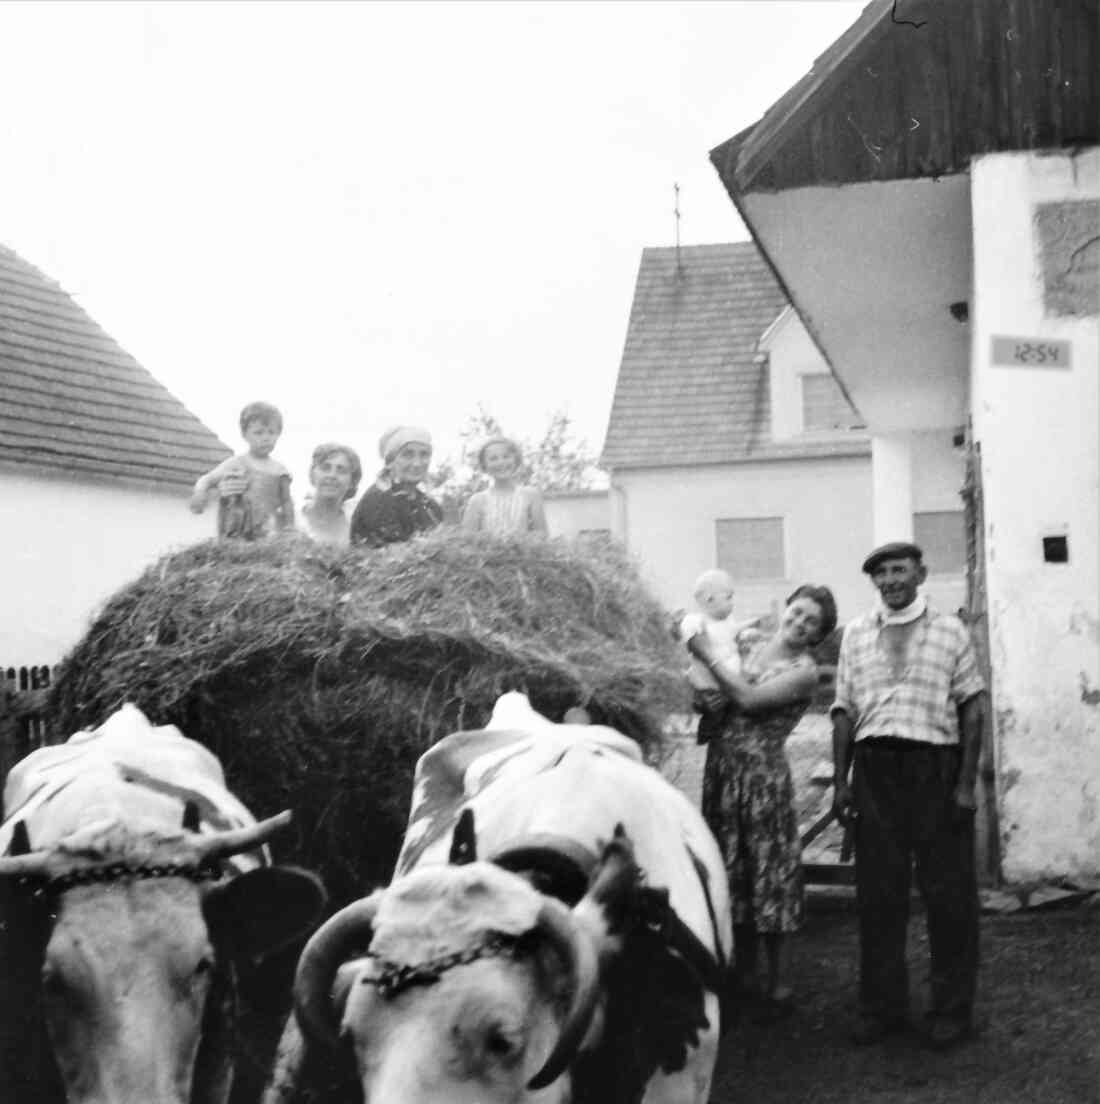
12:54
